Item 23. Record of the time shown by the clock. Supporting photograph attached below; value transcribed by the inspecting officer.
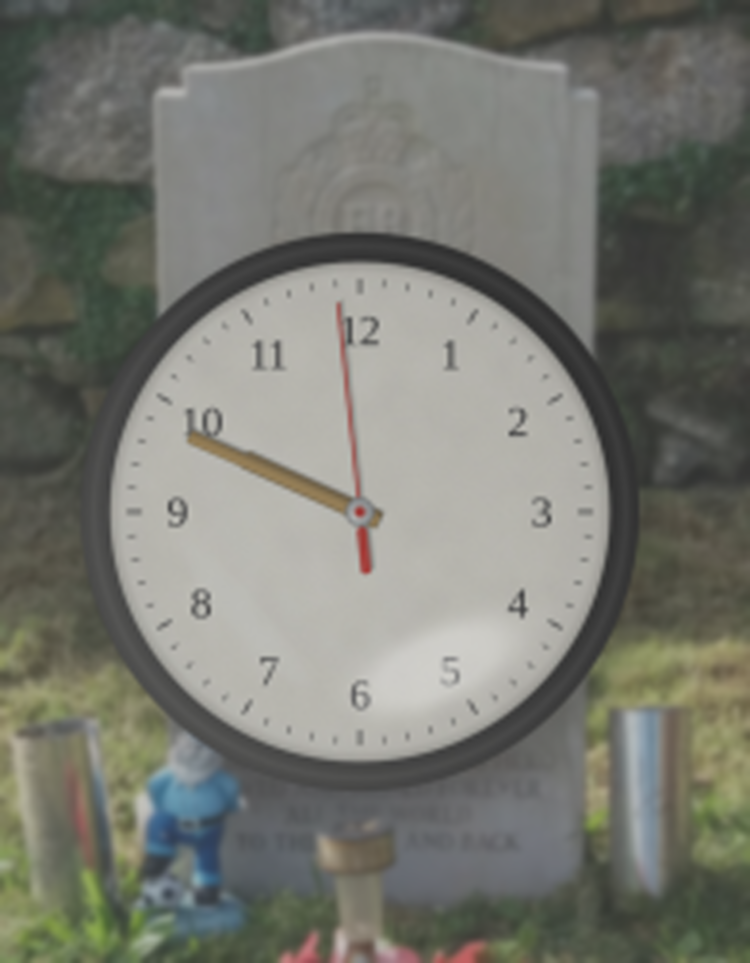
9:48:59
